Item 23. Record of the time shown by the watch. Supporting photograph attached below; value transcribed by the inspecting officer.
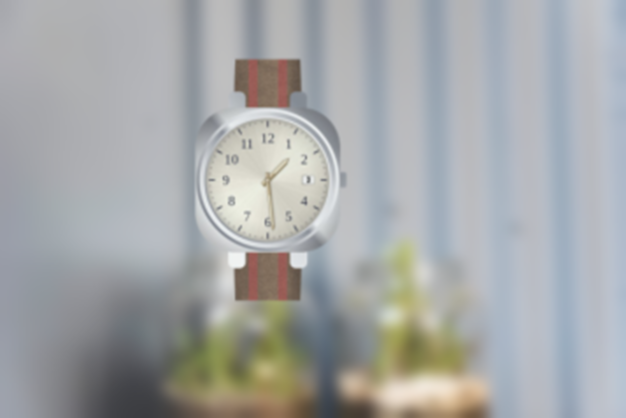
1:29
